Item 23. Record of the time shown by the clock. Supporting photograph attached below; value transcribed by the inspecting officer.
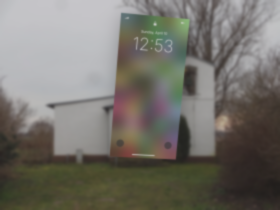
12:53
